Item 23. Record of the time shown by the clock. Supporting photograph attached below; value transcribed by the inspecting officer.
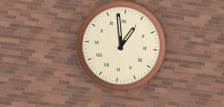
12:58
